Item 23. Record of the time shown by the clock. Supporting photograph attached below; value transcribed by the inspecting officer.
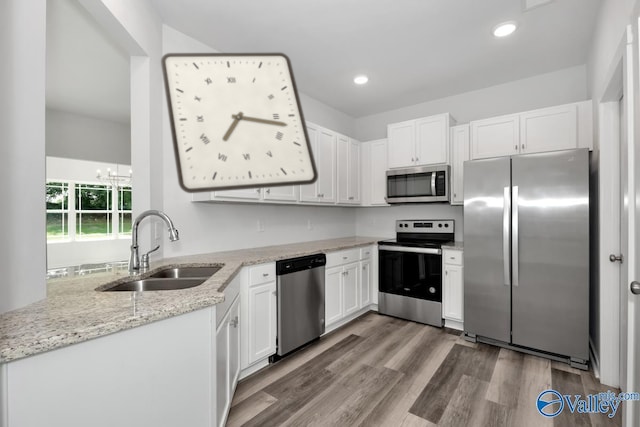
7:17
